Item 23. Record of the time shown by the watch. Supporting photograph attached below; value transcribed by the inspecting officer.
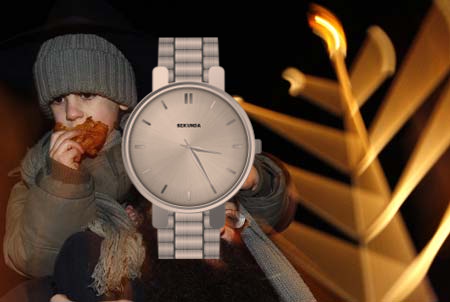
3:25
